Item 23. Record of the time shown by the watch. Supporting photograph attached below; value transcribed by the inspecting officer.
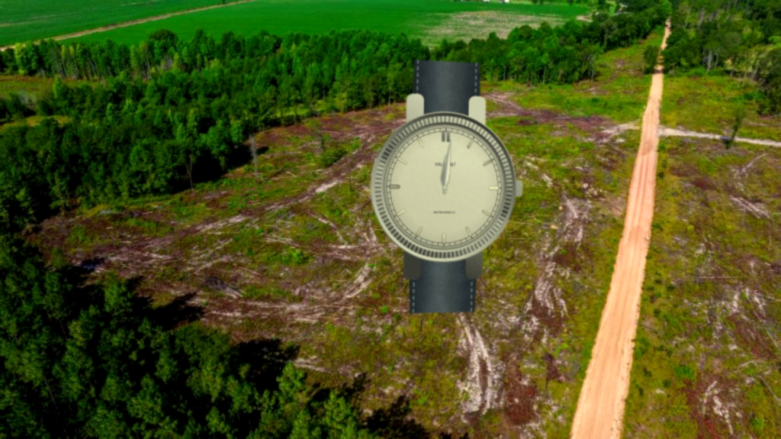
12:01
